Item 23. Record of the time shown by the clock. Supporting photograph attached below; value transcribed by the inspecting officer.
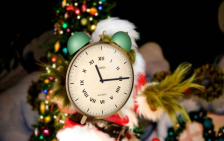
11:15
